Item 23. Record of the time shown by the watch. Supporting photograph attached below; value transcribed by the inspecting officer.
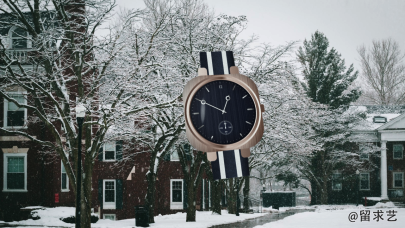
12:50
